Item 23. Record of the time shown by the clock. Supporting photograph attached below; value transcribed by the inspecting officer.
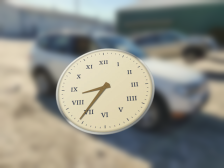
8:36
